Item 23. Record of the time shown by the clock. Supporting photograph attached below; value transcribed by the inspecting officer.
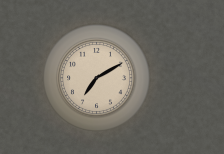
7:10
